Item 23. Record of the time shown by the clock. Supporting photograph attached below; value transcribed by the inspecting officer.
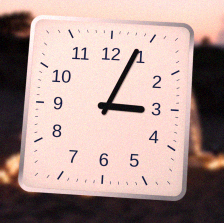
3:04
